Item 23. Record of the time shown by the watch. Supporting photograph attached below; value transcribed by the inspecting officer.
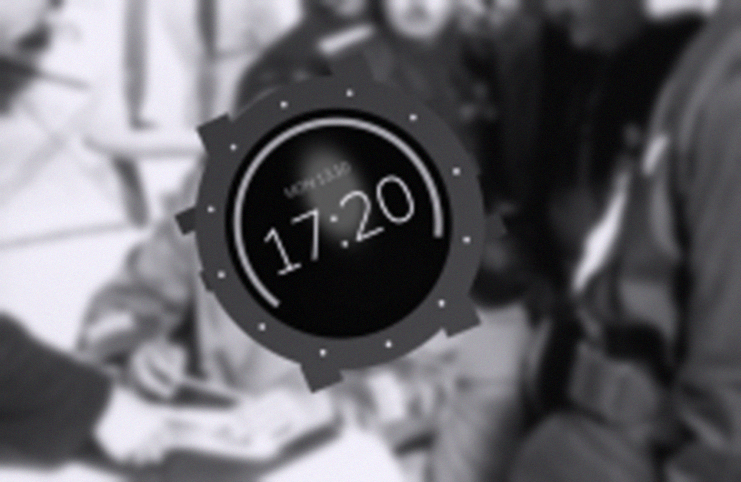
17:20
